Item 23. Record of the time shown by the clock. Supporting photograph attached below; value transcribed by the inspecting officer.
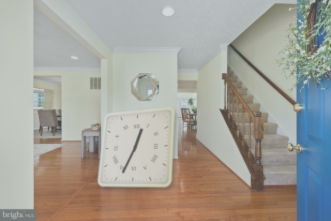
12:34
